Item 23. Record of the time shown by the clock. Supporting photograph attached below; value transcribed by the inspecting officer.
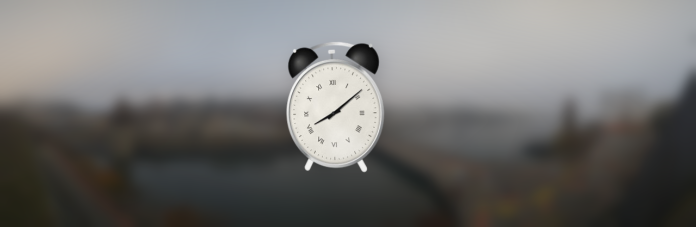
8:09
